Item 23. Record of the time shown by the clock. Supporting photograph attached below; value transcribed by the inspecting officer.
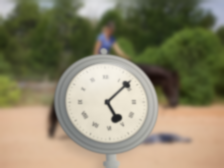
5:08
